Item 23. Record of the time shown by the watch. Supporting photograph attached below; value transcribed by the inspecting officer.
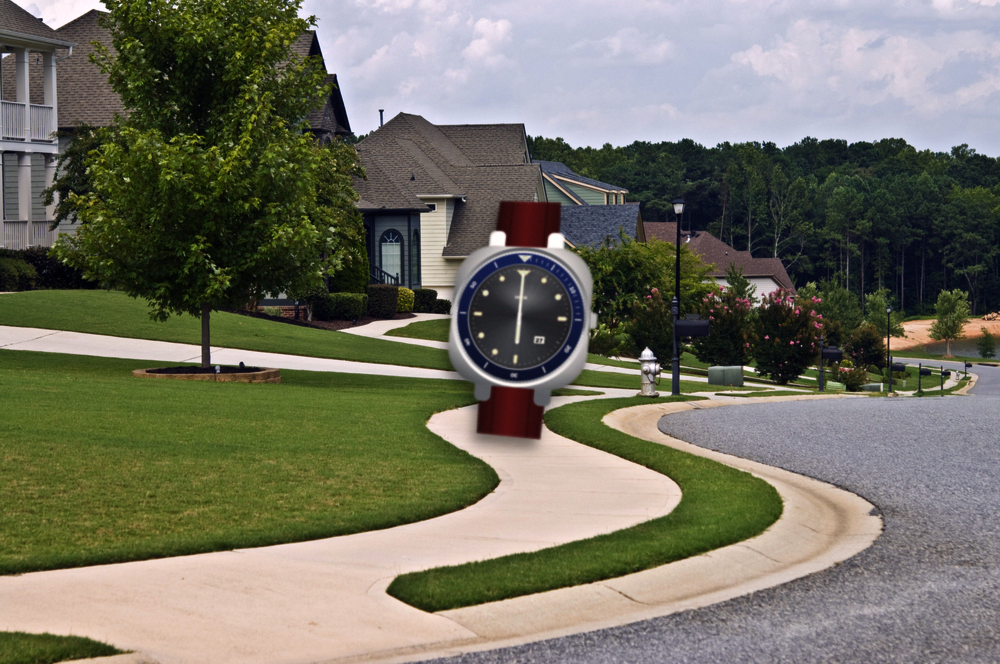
6:00
